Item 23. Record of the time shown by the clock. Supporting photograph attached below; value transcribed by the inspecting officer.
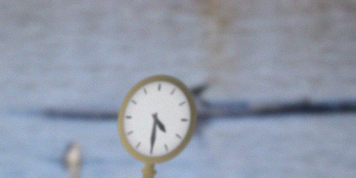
4:30
